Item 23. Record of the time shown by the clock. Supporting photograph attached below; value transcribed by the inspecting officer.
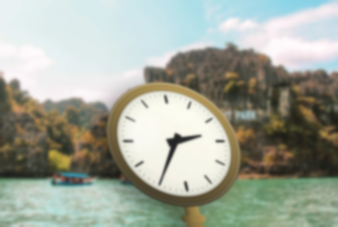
2:35
